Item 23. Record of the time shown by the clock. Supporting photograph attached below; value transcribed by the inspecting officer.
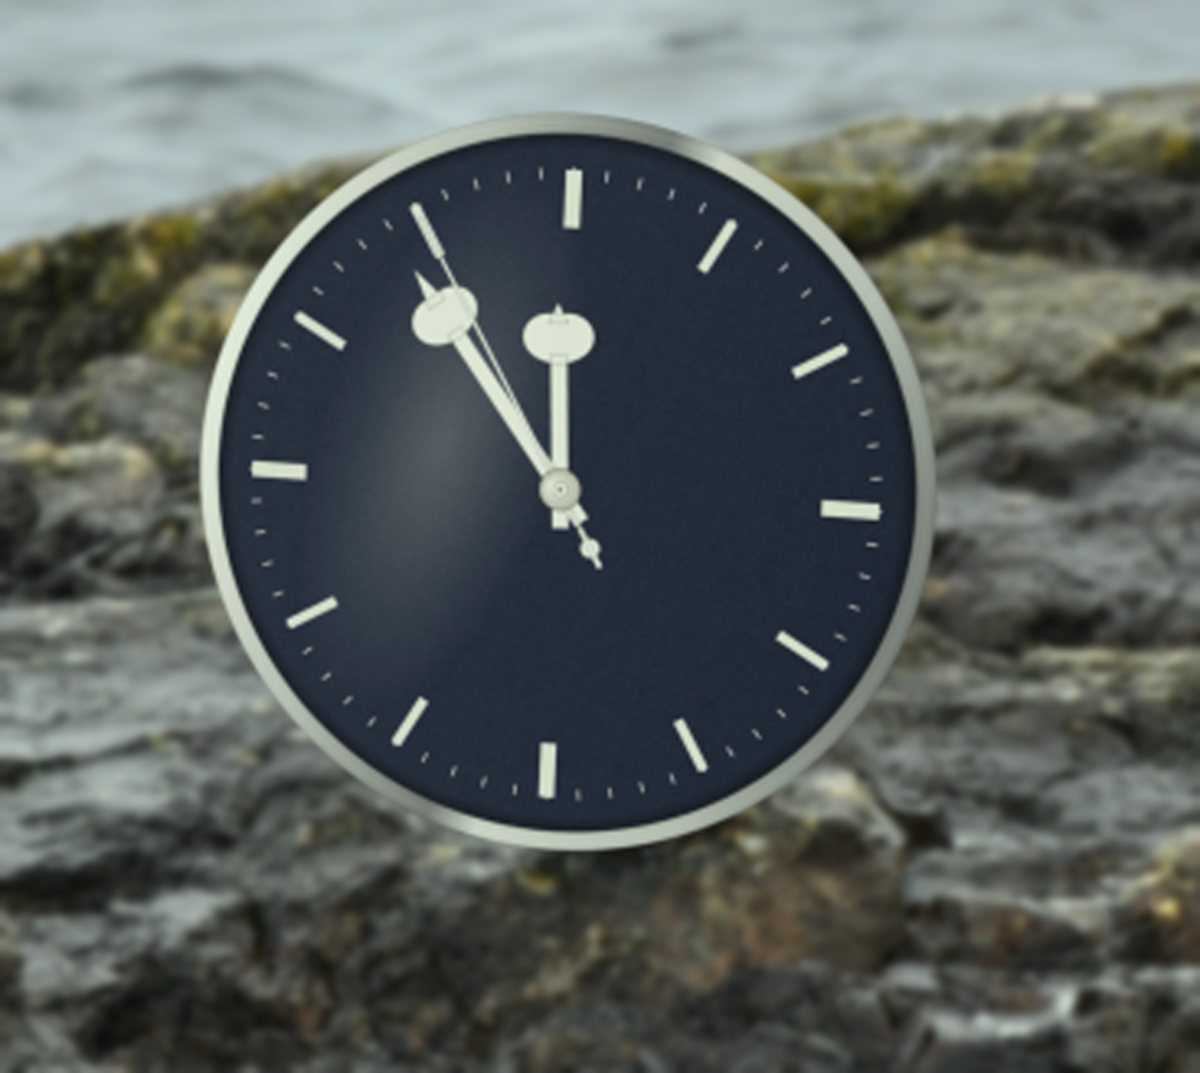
11:53:55
